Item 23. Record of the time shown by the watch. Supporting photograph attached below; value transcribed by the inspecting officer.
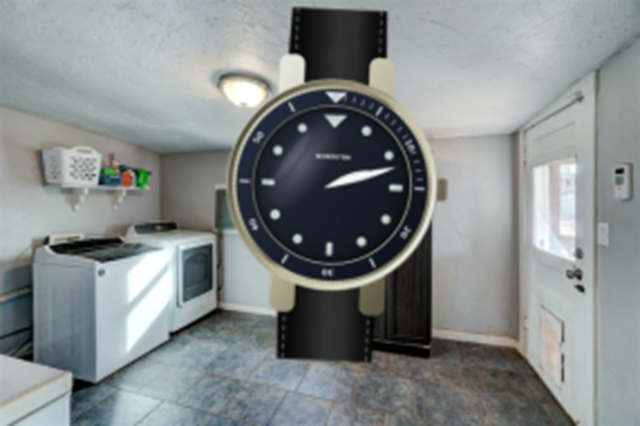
2:12
